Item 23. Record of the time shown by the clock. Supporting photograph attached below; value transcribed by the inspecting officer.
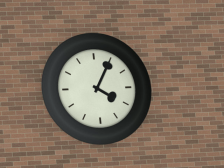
4:05
